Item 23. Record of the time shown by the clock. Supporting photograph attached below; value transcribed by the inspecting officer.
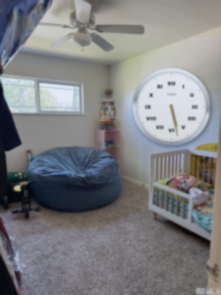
5:28
